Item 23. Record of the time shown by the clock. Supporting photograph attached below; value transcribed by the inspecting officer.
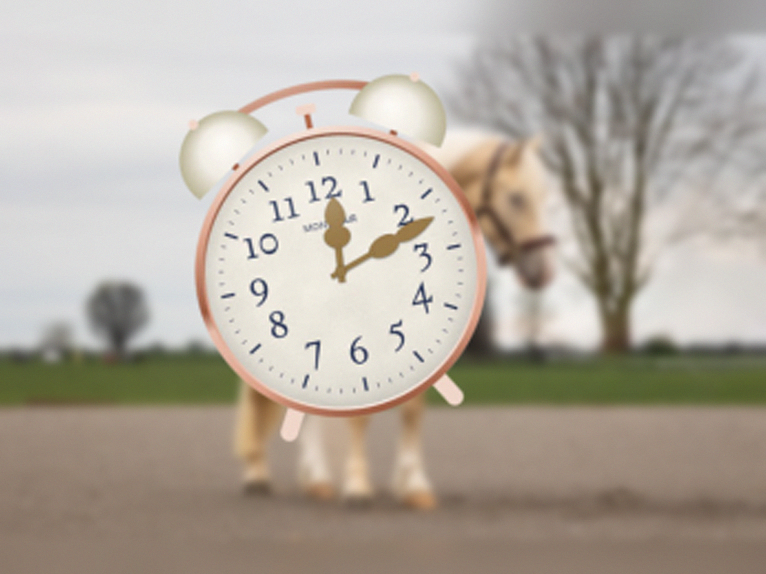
12:12
